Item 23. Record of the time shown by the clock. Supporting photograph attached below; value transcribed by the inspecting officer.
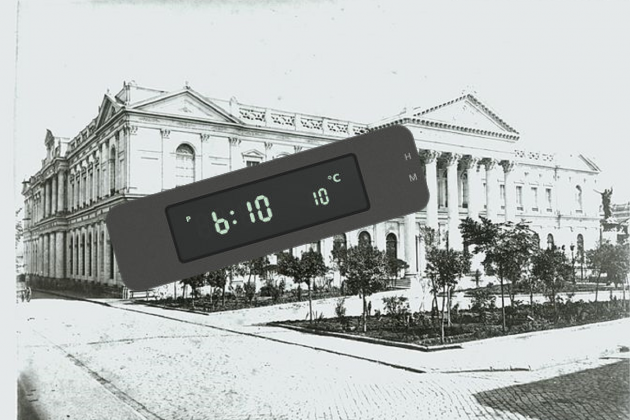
6:10
